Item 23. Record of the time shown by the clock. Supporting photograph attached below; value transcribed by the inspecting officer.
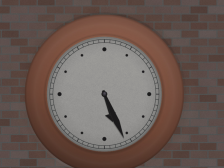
5:26
